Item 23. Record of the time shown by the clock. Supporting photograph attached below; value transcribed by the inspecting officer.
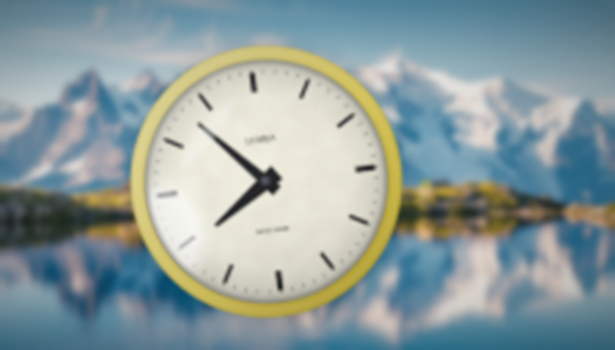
7:53
